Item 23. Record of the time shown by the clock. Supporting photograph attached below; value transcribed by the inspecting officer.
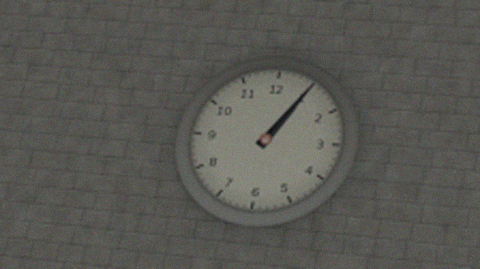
1:05
